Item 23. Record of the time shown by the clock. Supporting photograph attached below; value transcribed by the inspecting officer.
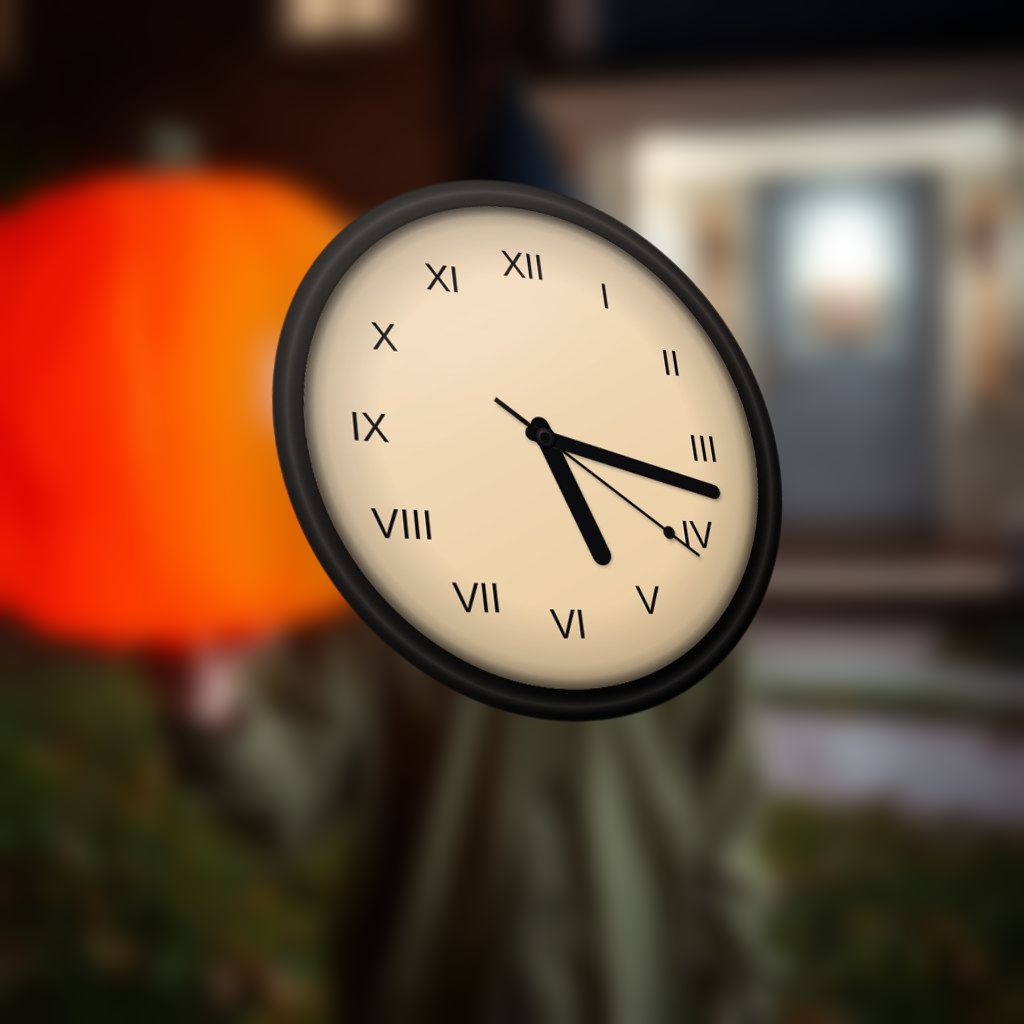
5:17:21
